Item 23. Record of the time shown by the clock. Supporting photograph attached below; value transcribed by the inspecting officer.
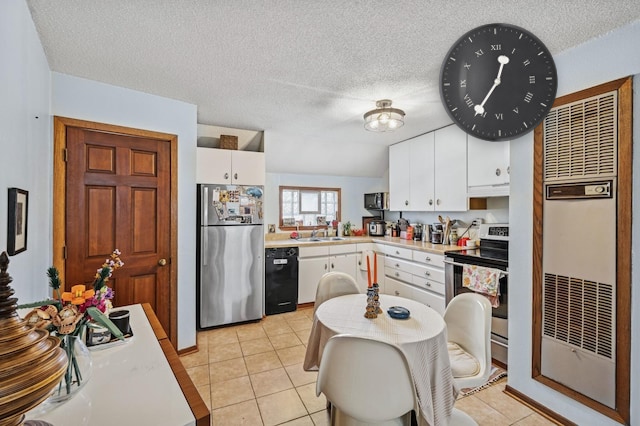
12:36
